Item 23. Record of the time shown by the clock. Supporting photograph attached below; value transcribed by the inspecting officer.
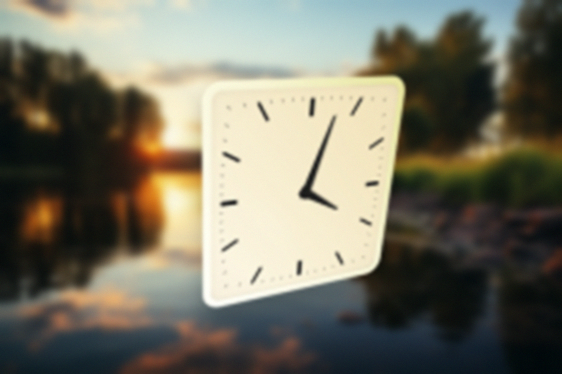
4:03
